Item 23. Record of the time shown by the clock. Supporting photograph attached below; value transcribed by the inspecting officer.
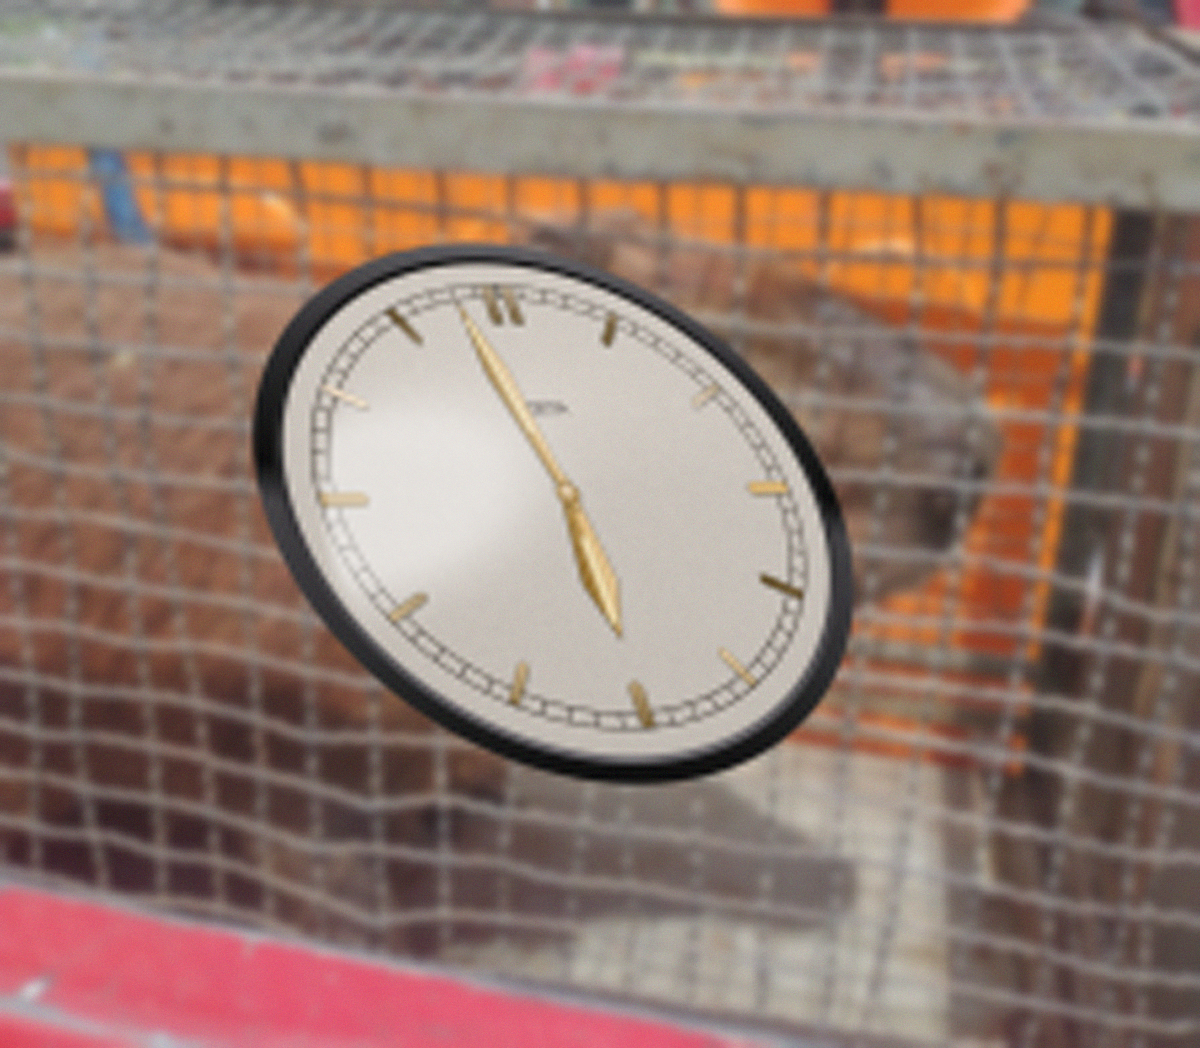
5:58
